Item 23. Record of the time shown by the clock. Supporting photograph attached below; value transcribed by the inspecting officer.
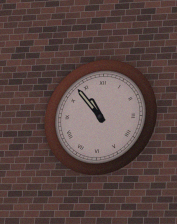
10:53
